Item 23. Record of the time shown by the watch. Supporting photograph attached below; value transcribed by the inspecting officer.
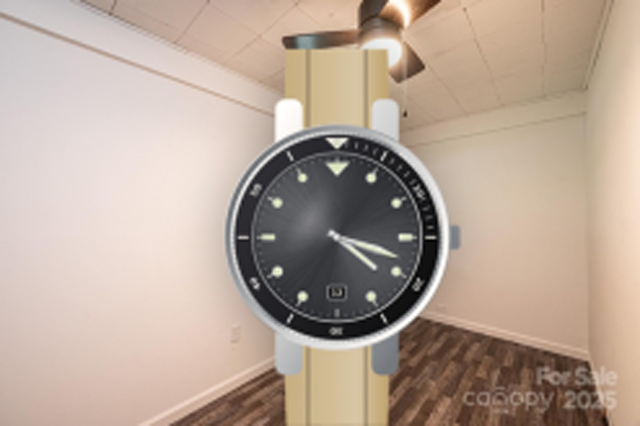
4:18
